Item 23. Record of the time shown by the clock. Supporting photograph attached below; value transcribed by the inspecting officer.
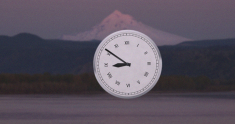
8:51
